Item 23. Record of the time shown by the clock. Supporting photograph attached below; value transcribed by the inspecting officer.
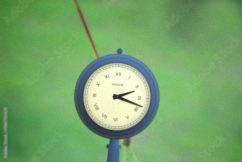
2:18
